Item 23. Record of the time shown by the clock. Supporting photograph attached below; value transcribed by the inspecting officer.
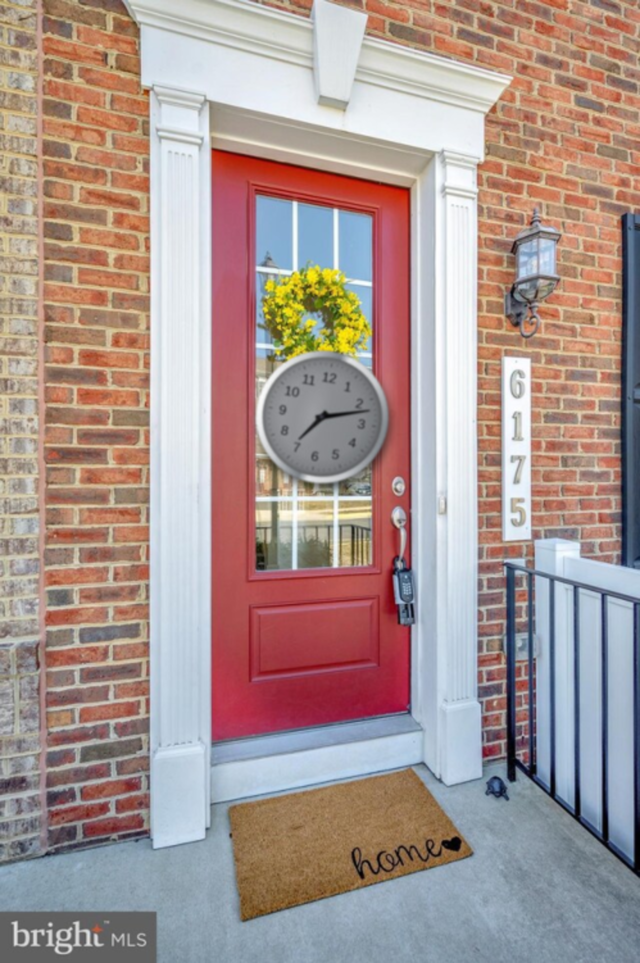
7:12
